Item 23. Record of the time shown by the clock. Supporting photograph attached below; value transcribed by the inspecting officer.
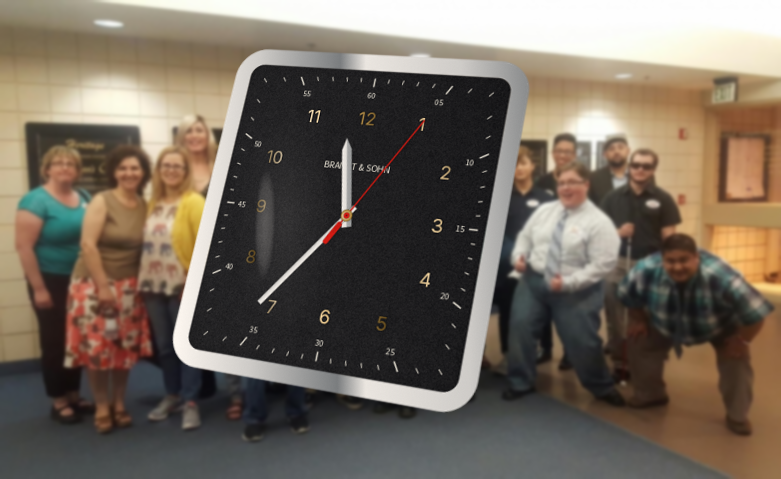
11:36:05
